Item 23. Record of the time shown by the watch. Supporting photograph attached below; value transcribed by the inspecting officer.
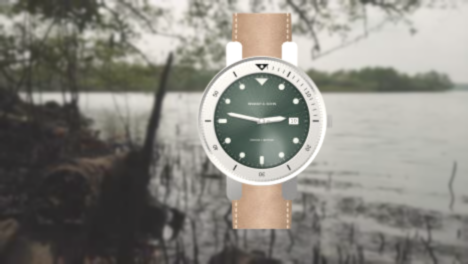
2:47
